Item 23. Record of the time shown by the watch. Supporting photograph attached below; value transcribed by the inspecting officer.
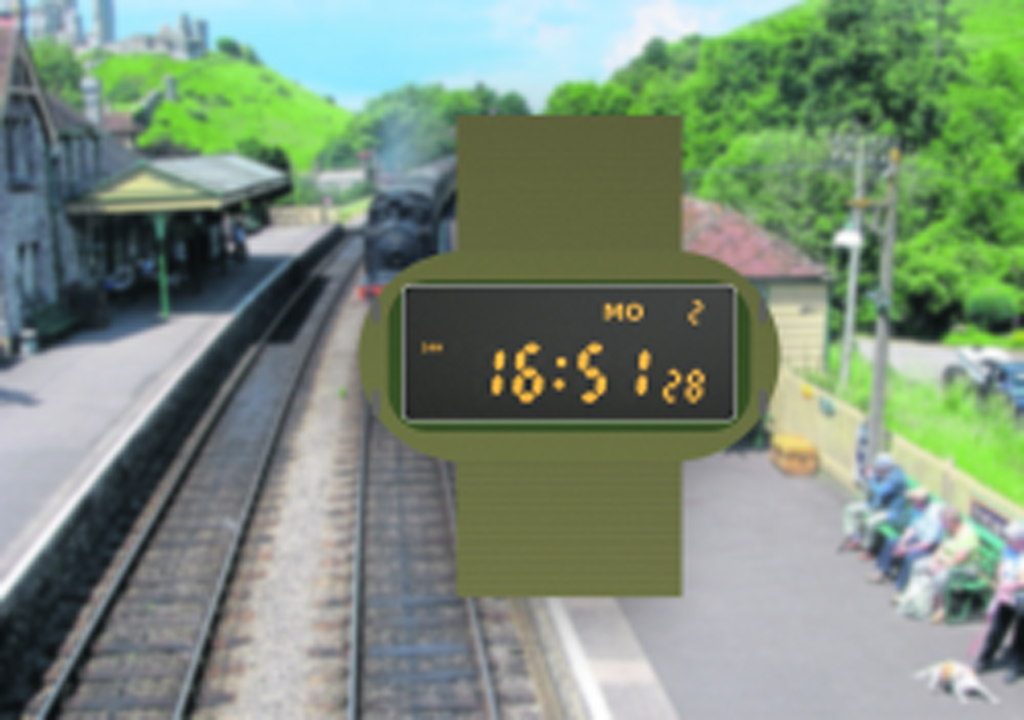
16:51:28
